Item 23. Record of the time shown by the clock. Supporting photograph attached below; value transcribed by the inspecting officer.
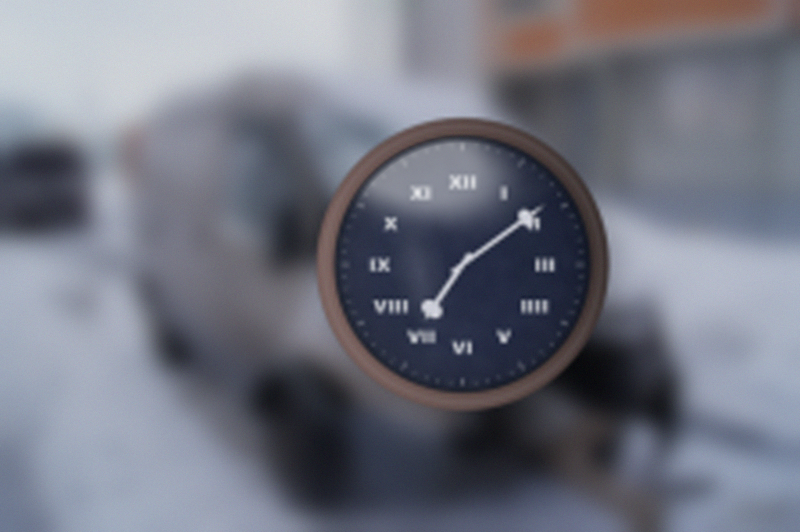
7:09
